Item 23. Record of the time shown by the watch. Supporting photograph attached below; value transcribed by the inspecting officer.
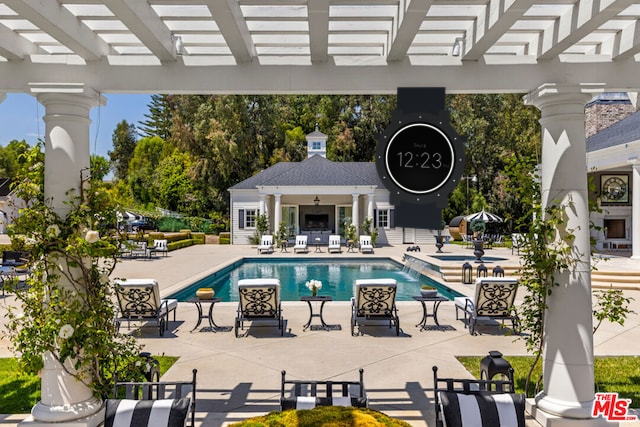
12:23
